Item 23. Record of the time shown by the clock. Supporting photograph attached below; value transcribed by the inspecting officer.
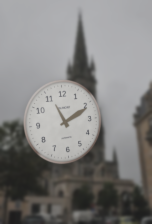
11:11
